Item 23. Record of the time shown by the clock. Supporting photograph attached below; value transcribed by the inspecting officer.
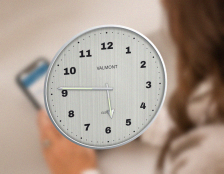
5:46
